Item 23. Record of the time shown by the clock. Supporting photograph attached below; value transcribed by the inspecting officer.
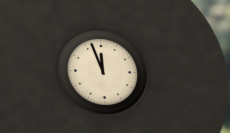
11:57
